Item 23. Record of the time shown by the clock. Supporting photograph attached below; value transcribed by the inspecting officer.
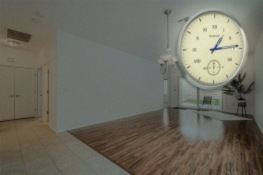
1:14
